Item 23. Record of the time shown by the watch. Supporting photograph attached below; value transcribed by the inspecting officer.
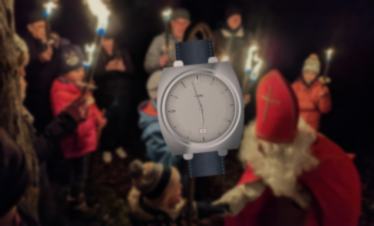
5:58
